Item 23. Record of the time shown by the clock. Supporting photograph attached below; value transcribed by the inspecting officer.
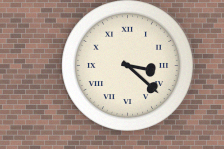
3:22
